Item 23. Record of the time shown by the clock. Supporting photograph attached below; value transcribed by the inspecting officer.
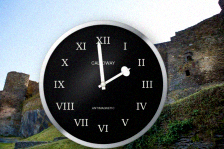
1:59
